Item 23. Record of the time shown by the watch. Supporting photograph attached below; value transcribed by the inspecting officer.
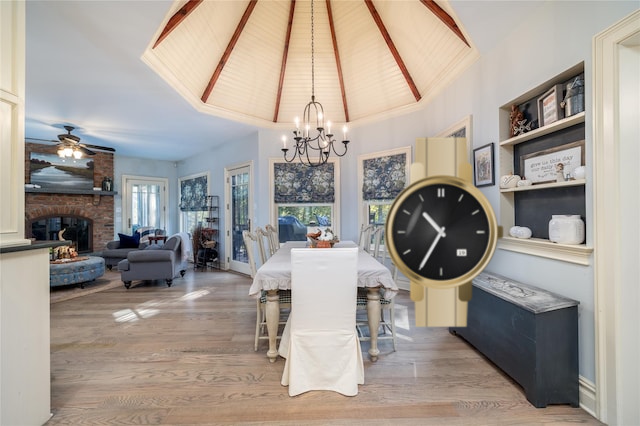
10:35
